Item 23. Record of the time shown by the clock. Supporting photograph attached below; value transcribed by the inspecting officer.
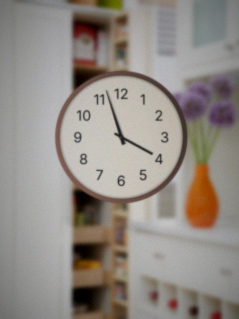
3:57
